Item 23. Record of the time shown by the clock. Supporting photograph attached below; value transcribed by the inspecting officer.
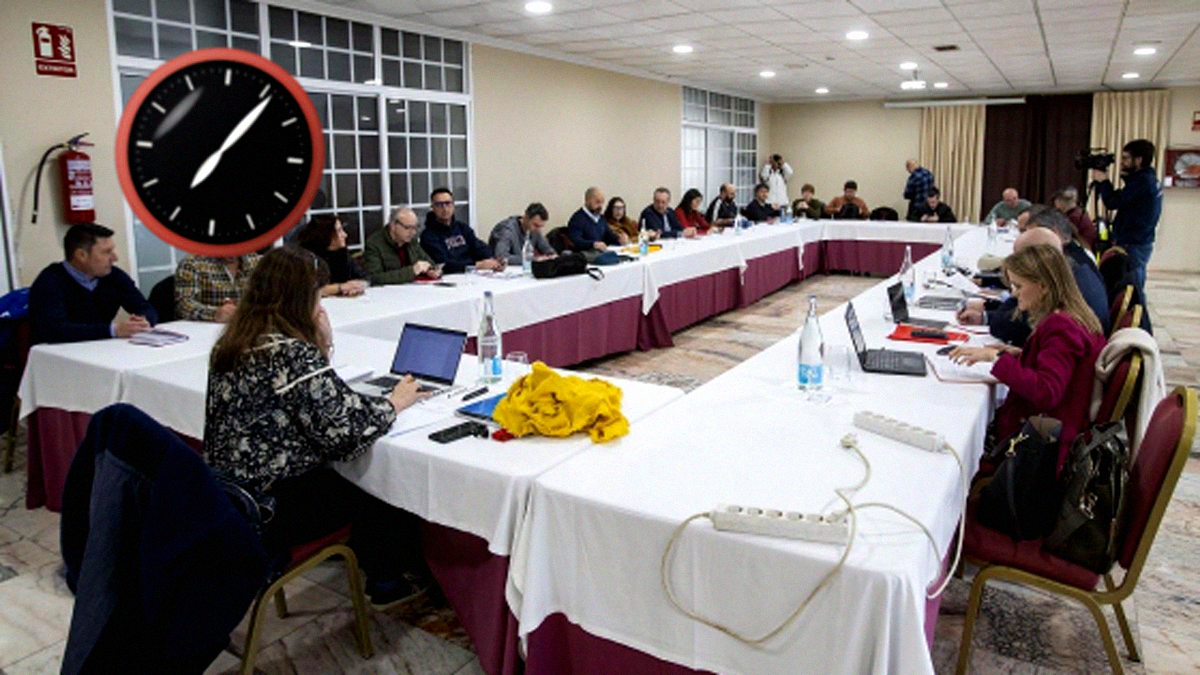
7:06
